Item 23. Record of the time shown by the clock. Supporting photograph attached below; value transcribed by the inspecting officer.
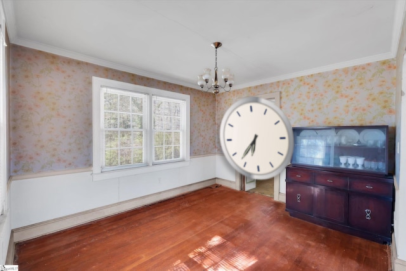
6:37
